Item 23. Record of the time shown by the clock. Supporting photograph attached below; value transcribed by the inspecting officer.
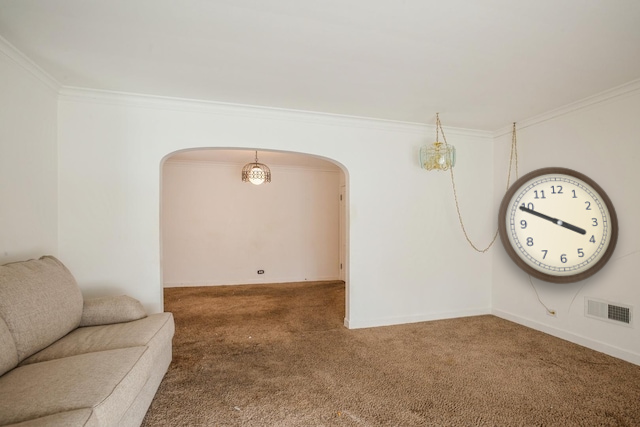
3:49
